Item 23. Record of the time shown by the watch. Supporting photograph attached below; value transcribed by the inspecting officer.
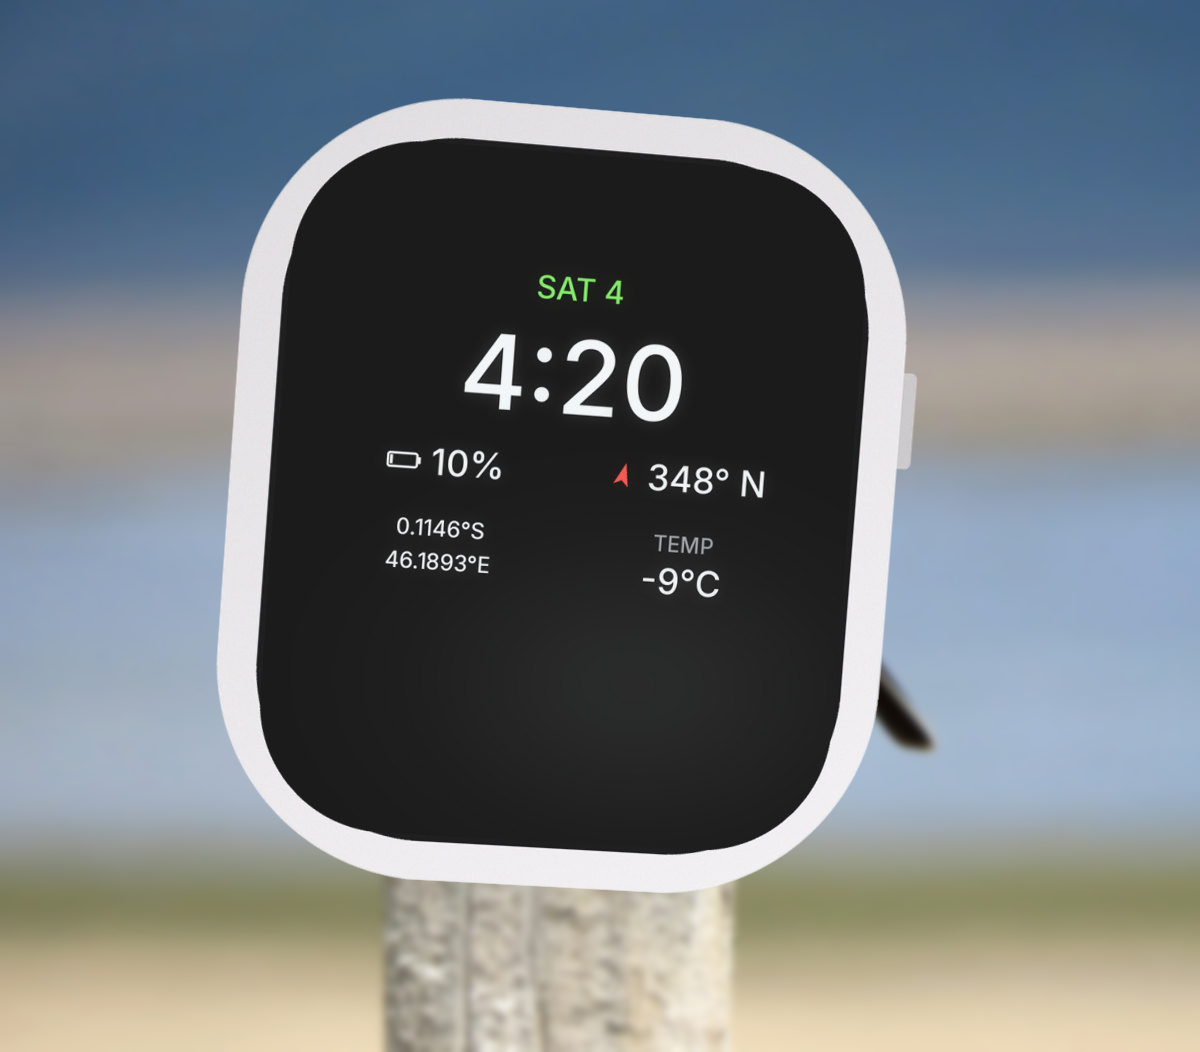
4:20
